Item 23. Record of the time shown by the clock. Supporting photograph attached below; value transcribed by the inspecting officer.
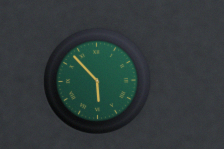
5:53
